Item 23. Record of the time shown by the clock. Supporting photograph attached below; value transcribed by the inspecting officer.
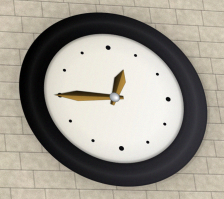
12:45
